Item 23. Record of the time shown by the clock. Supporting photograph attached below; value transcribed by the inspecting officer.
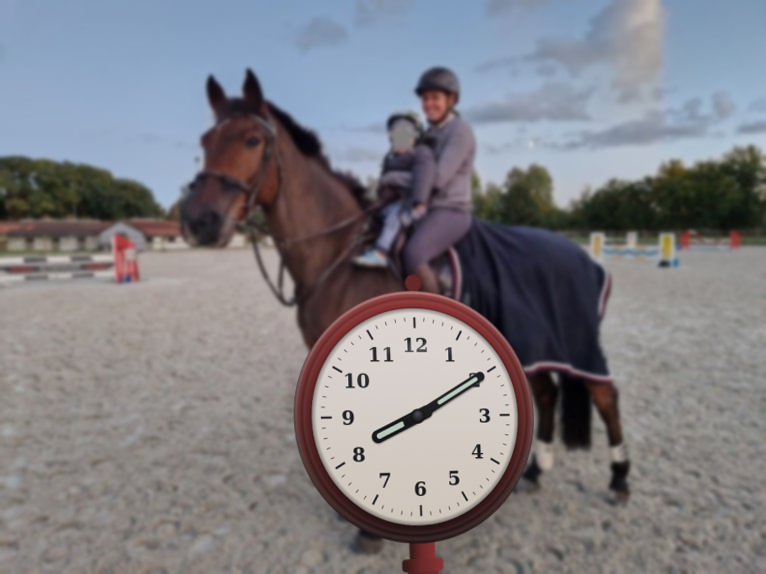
8:10
